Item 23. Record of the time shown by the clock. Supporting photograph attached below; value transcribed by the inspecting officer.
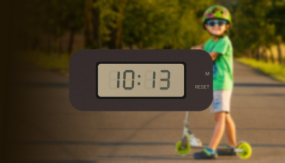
10:13
